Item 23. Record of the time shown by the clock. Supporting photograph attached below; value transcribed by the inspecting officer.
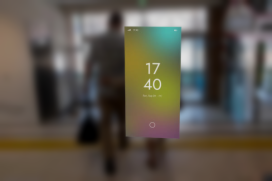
17:40
